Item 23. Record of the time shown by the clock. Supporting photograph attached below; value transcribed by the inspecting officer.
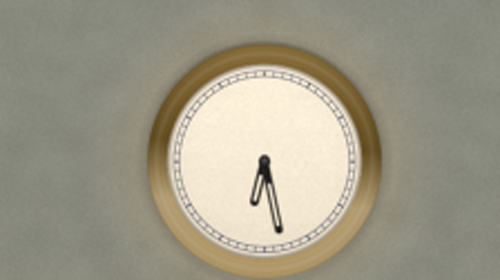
6:28
